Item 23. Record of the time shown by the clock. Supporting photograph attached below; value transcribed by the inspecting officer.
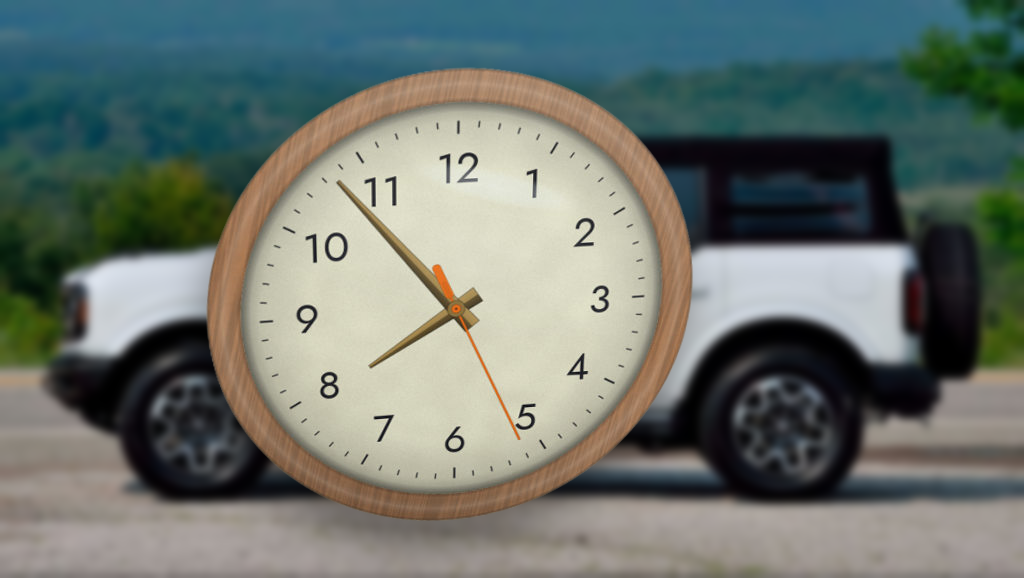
7:53:26
